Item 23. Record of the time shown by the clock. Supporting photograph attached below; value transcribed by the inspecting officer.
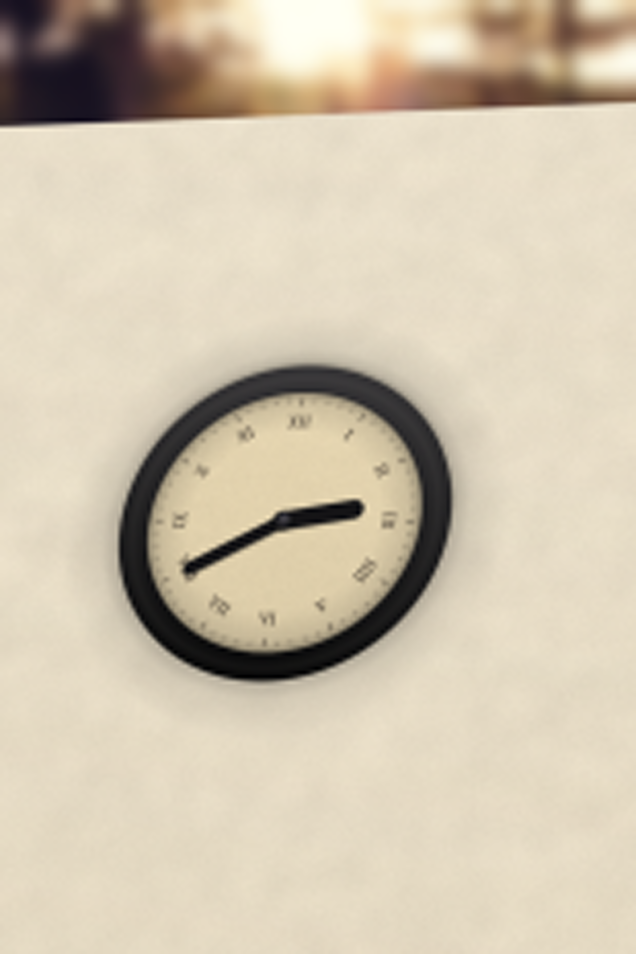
2:40
